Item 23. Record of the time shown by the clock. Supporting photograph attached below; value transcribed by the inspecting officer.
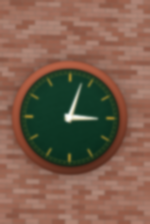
3:03
